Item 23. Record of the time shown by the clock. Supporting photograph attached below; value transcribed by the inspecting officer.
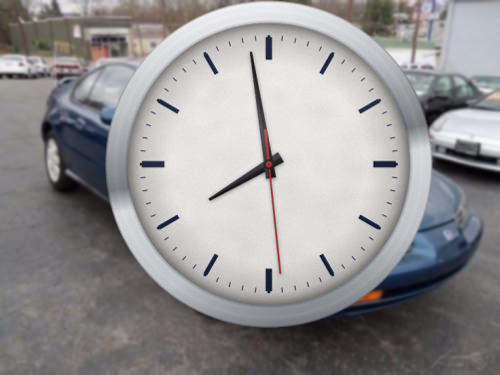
7:58:29
